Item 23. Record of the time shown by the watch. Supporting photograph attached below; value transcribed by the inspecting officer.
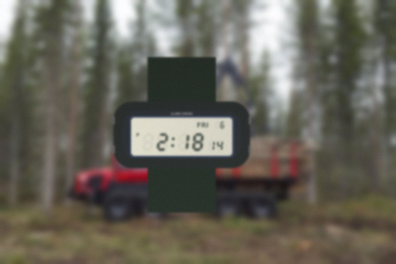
2:18:14
